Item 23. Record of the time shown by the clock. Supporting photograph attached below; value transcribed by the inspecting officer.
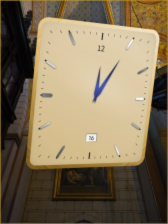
12:05
